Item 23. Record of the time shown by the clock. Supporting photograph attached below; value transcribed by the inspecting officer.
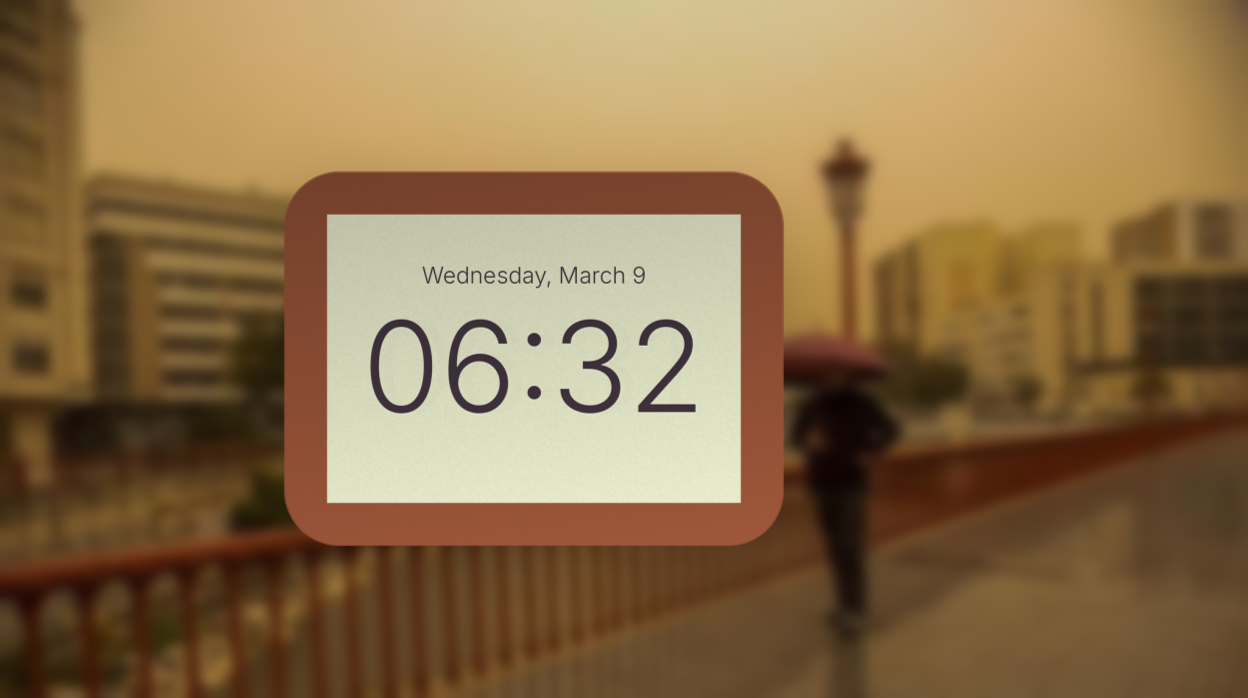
6:32
